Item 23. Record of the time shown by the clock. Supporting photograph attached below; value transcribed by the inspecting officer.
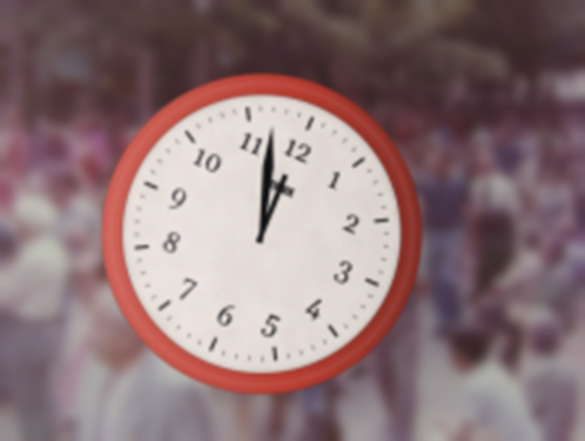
11:57
